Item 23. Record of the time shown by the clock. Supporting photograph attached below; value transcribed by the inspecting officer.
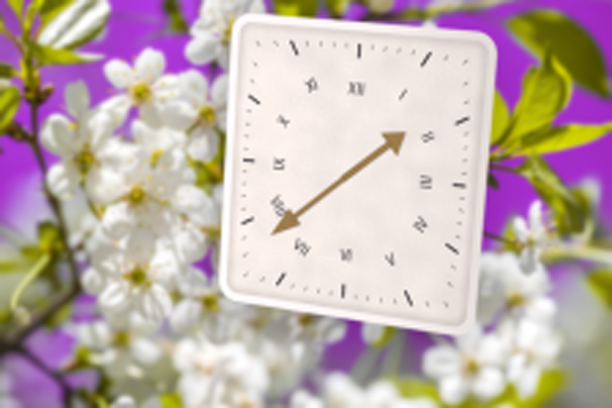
1:38
